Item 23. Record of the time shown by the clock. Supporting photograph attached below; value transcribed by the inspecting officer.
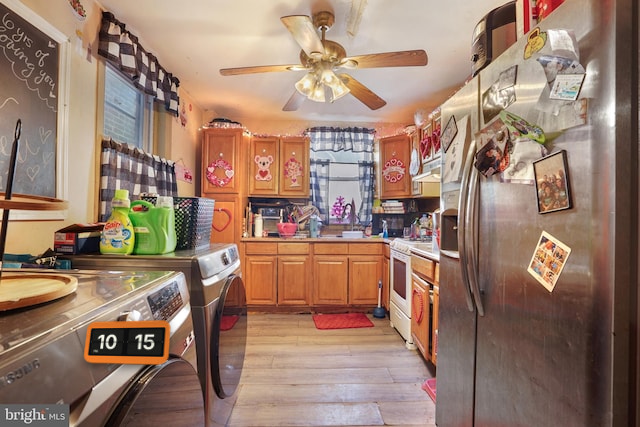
10:15
